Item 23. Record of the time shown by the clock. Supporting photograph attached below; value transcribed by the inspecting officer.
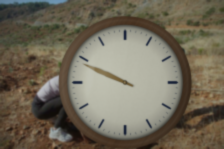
9:49
